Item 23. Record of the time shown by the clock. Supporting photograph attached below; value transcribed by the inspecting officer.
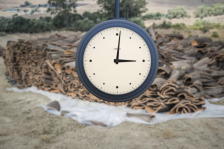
3:01
